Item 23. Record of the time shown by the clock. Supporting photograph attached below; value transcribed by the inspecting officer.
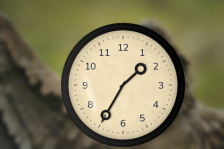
1:35
